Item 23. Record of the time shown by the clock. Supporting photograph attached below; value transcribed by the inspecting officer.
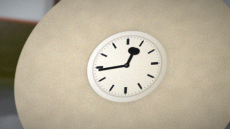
12:44
